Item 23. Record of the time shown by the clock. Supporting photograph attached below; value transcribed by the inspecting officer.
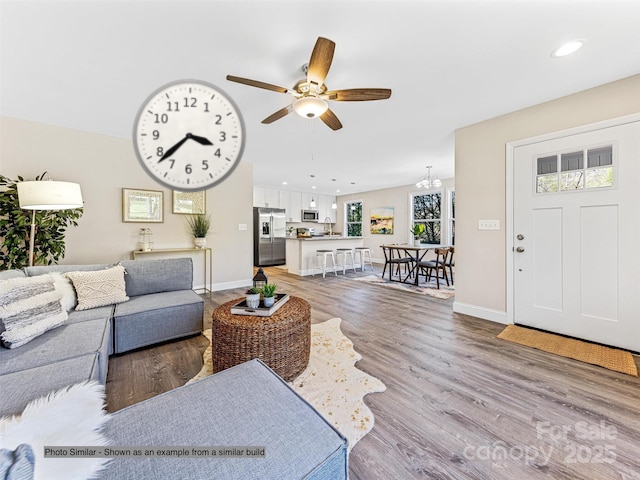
3:38
